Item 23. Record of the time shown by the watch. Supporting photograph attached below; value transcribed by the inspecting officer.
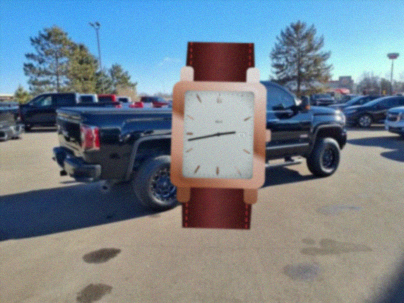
2:43
